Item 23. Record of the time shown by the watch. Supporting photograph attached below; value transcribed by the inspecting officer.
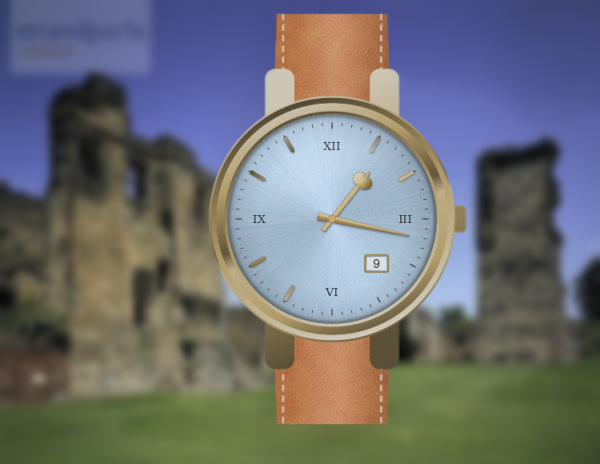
1:17
